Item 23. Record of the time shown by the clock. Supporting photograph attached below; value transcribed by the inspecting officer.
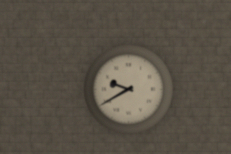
9:40
